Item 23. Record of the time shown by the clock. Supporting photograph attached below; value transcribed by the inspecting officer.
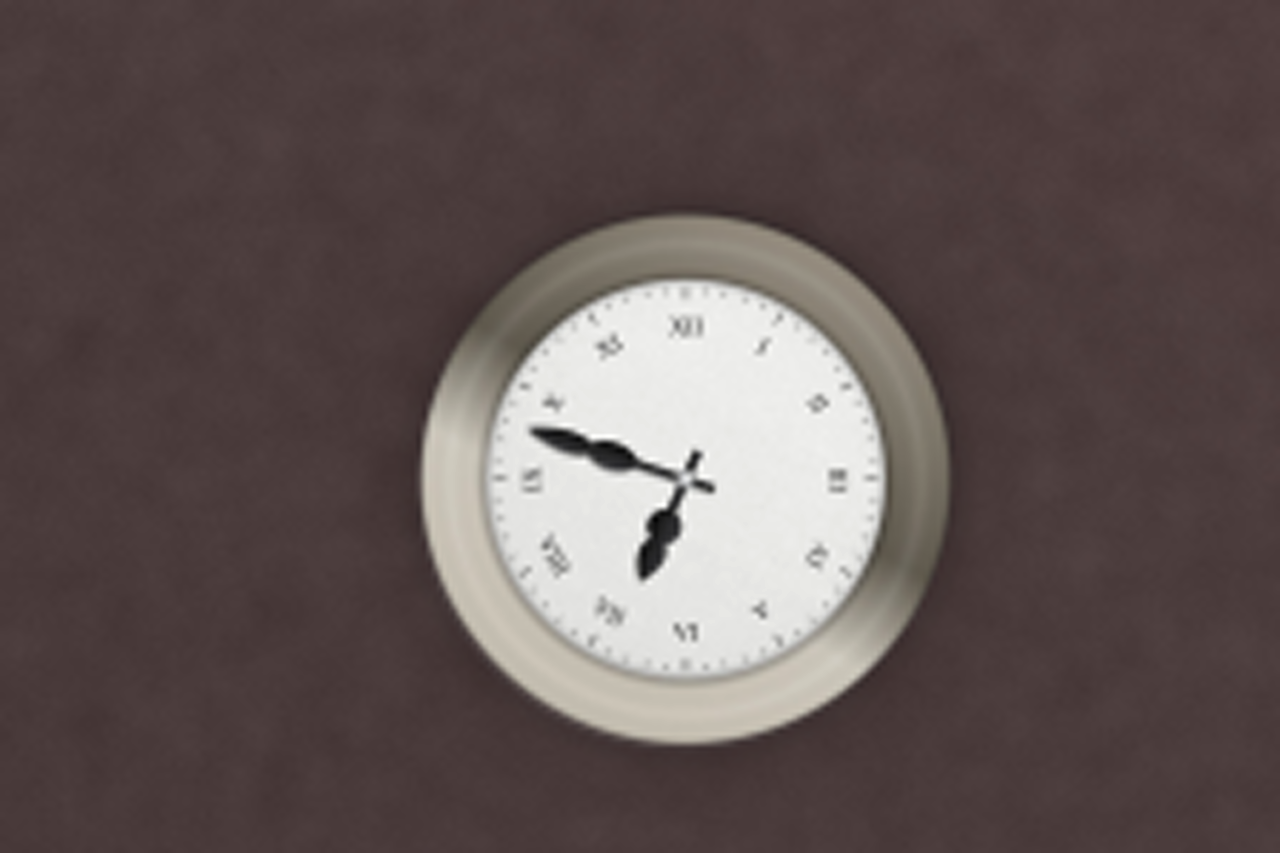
6:48
